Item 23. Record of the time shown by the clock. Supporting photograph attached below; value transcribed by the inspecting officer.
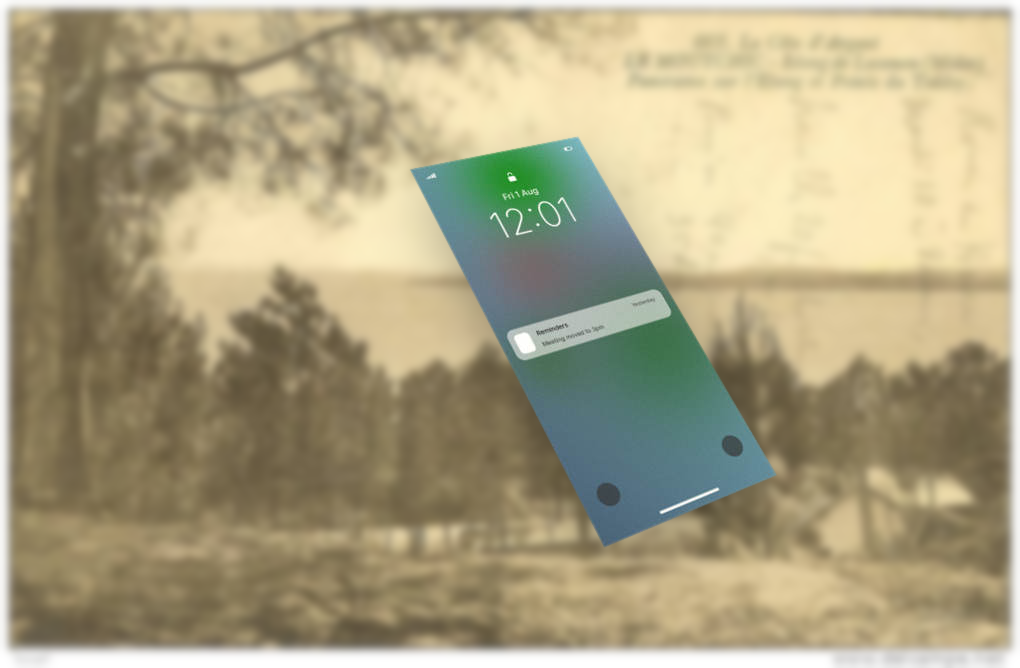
12:01
